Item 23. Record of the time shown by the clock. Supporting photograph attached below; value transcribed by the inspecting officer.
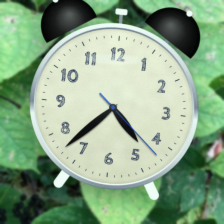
4:37:22
